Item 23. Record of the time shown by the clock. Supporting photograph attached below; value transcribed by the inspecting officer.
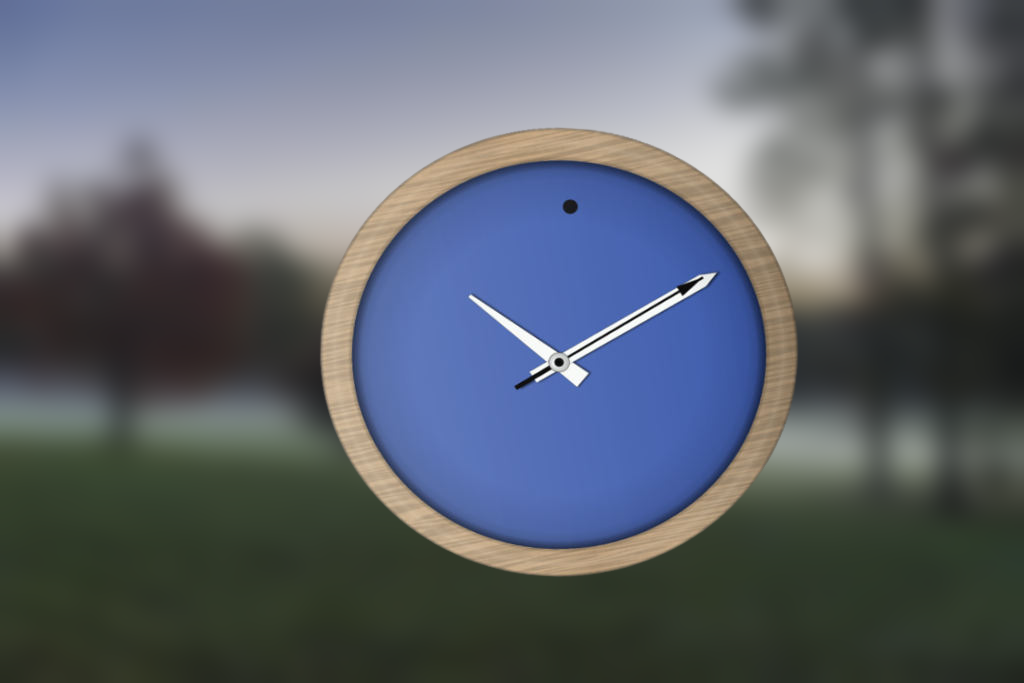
10:09:09
